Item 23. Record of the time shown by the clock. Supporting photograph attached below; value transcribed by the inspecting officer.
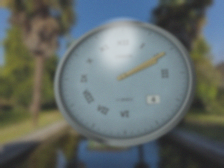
2:10
